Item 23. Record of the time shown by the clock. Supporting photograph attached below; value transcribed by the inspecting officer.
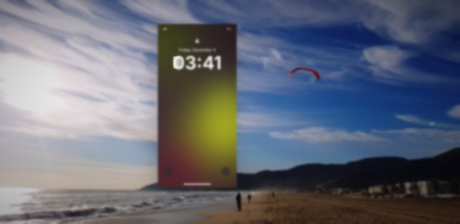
3:41
